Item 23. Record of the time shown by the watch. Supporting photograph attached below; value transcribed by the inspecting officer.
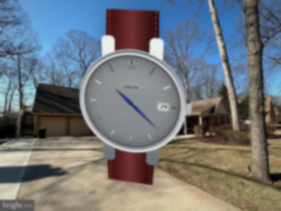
10:22
